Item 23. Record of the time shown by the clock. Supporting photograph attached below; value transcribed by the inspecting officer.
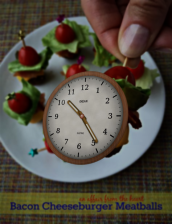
10:24
